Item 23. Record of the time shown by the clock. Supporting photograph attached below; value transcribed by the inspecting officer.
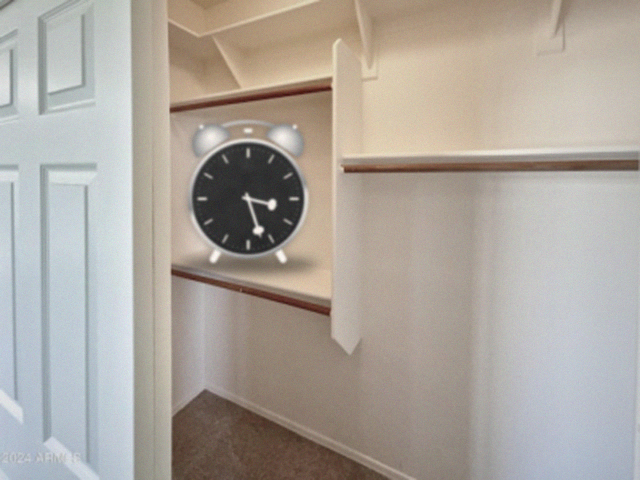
3:27
